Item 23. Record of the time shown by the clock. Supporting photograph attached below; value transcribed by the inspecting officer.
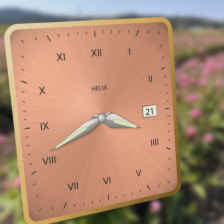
3:41
